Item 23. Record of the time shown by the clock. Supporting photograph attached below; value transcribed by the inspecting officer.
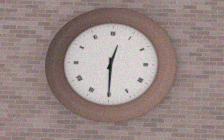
12:30
